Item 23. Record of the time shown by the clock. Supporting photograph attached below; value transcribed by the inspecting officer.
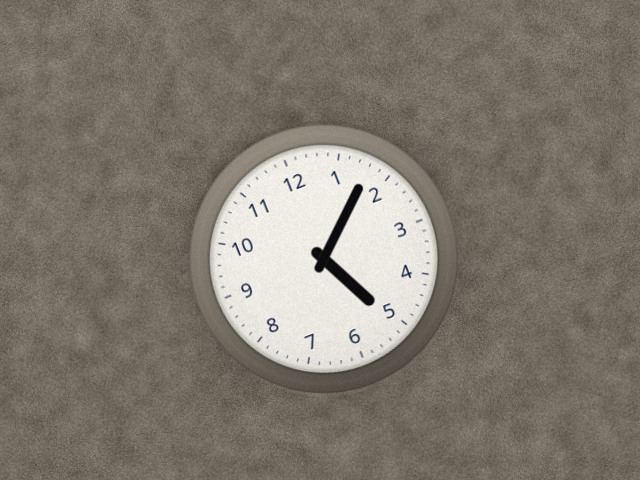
5:08
